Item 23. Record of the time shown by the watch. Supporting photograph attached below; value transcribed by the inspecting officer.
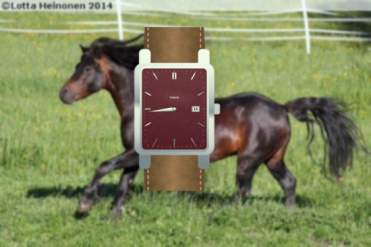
8:44
